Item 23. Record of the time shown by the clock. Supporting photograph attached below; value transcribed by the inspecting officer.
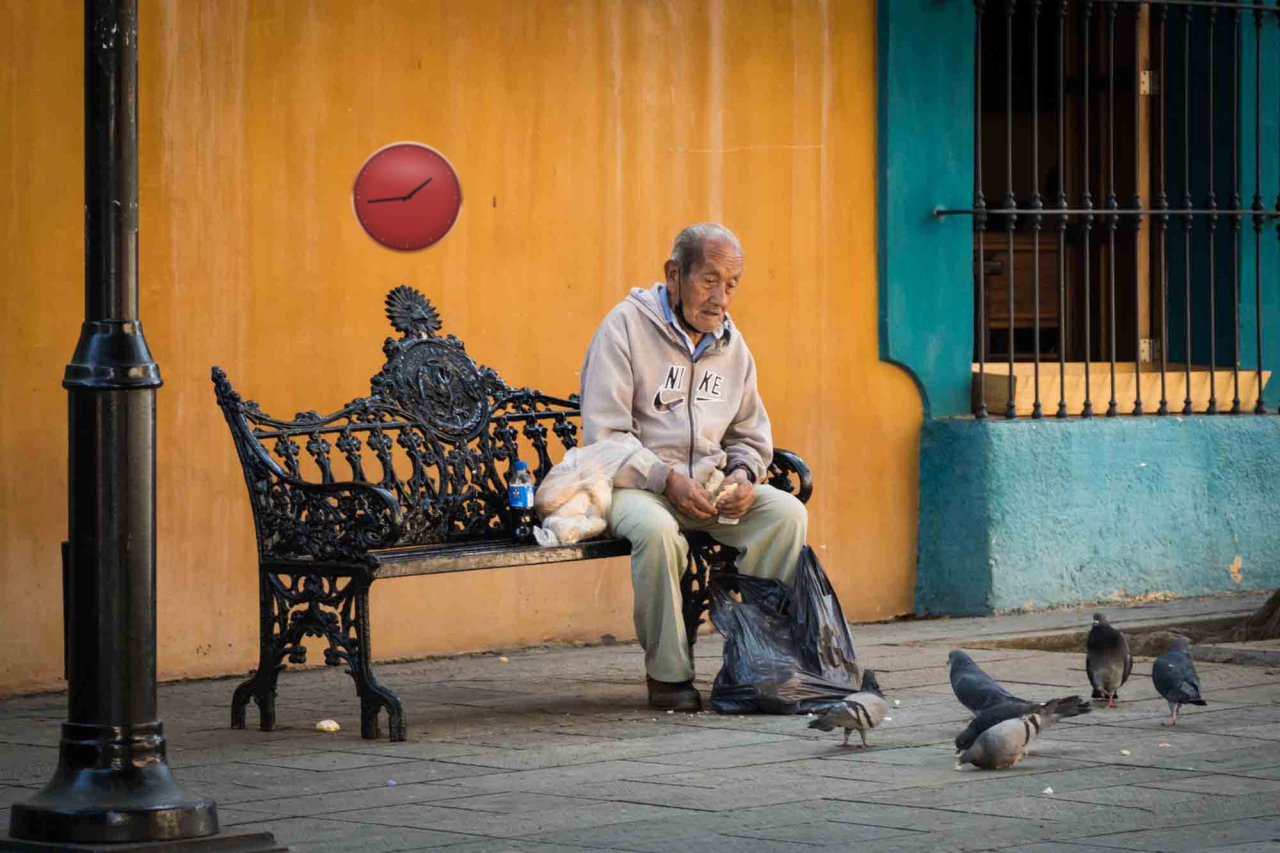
1:44
